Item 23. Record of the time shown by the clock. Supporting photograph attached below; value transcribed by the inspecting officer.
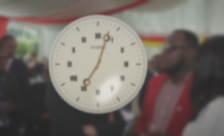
7:03
